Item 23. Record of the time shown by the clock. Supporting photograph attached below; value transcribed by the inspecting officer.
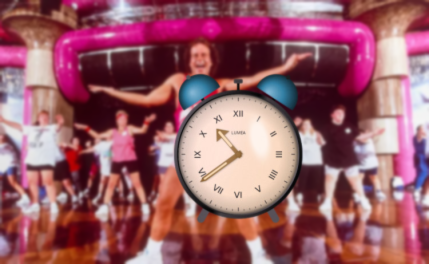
10:39
